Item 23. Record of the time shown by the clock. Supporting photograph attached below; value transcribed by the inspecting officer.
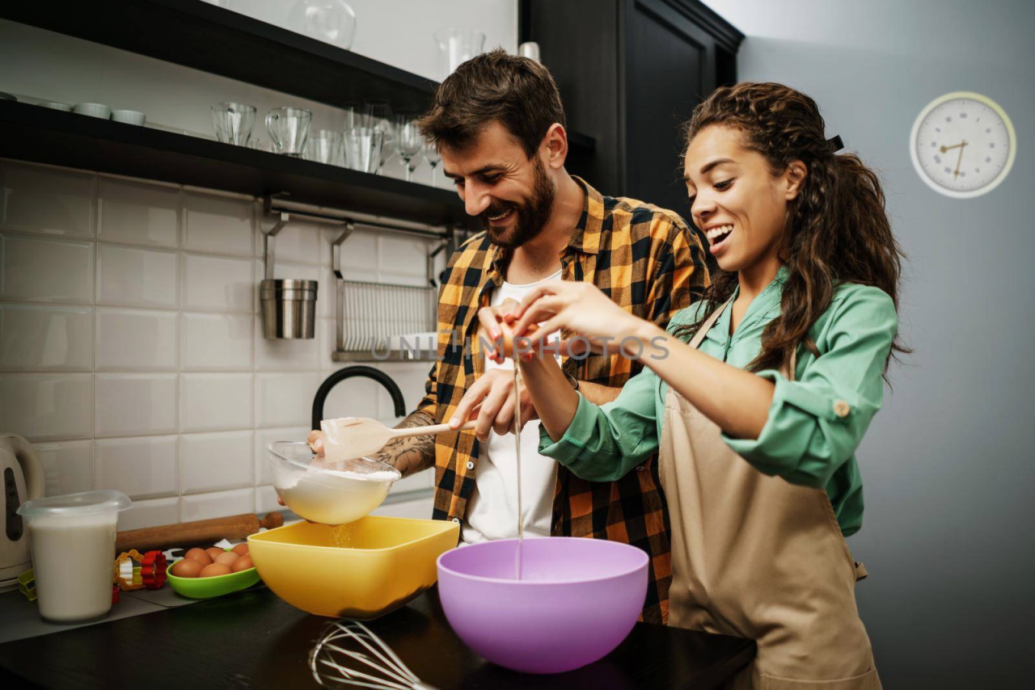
8:32
